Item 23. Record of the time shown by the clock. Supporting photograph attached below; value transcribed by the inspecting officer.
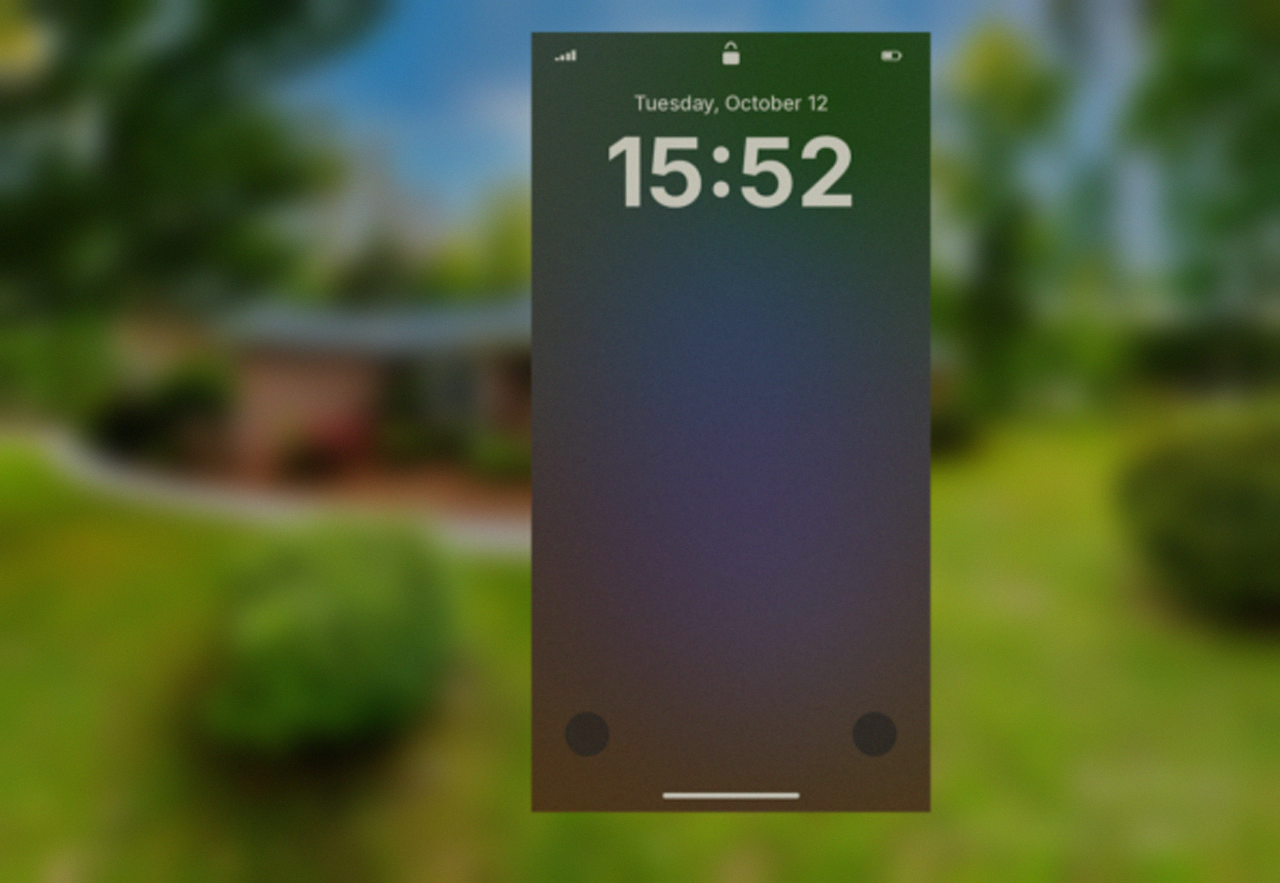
15:52
